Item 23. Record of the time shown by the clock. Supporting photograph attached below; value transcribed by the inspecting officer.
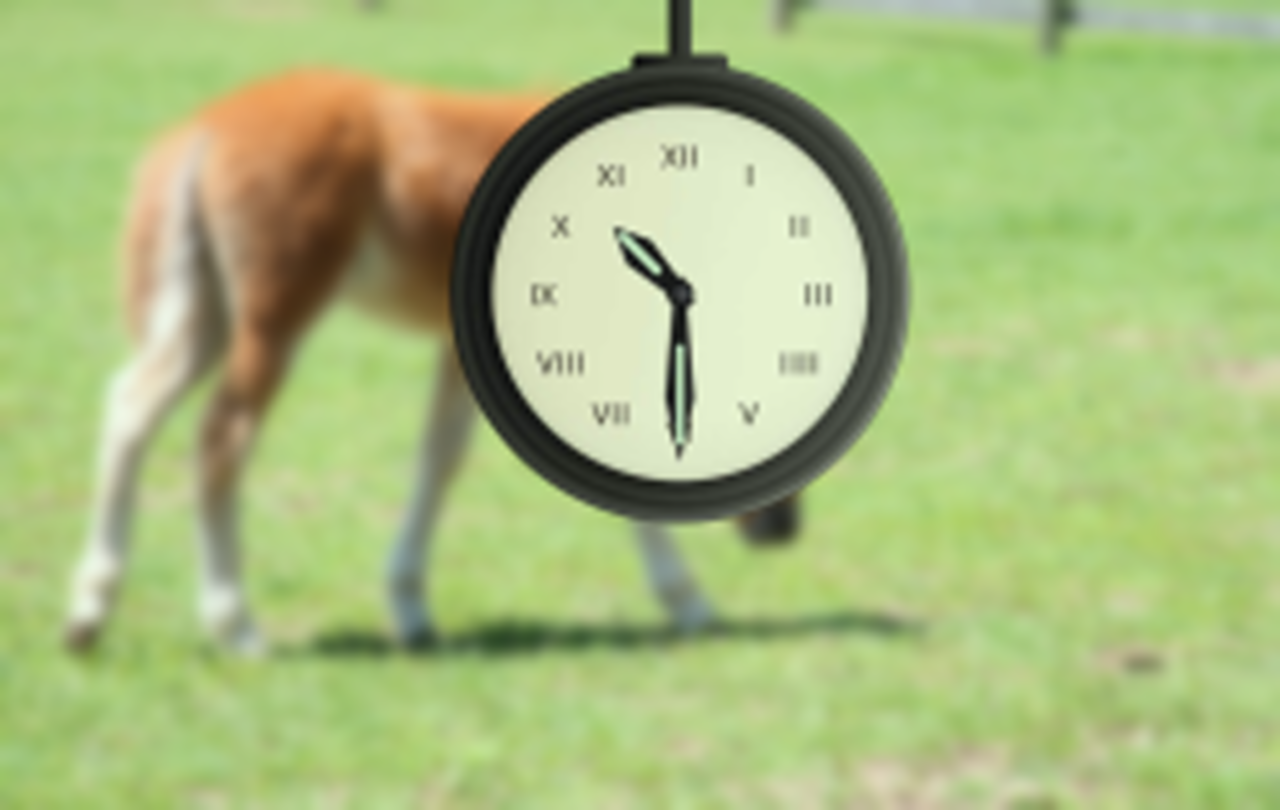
10:30
